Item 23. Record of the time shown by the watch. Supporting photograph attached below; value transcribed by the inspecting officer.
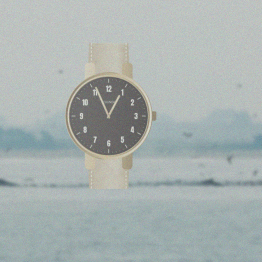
12:56
